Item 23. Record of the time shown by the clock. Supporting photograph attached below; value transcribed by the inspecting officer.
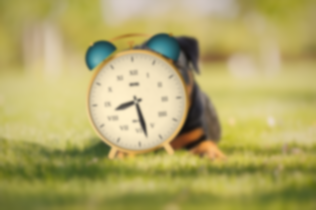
8:28
